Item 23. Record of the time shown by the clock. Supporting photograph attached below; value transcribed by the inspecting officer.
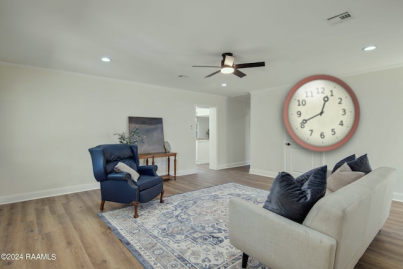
12:41
